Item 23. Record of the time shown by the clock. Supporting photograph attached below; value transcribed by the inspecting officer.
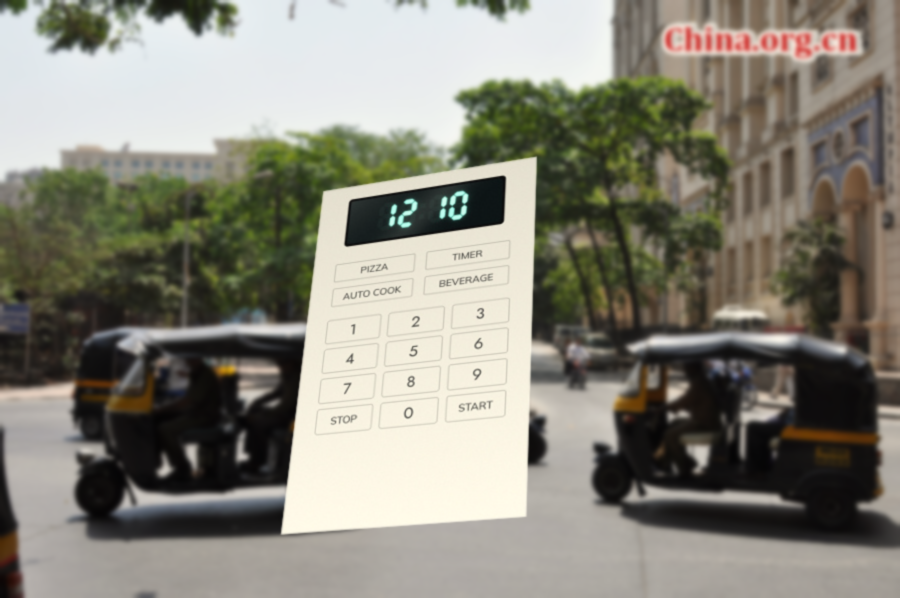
12:10
